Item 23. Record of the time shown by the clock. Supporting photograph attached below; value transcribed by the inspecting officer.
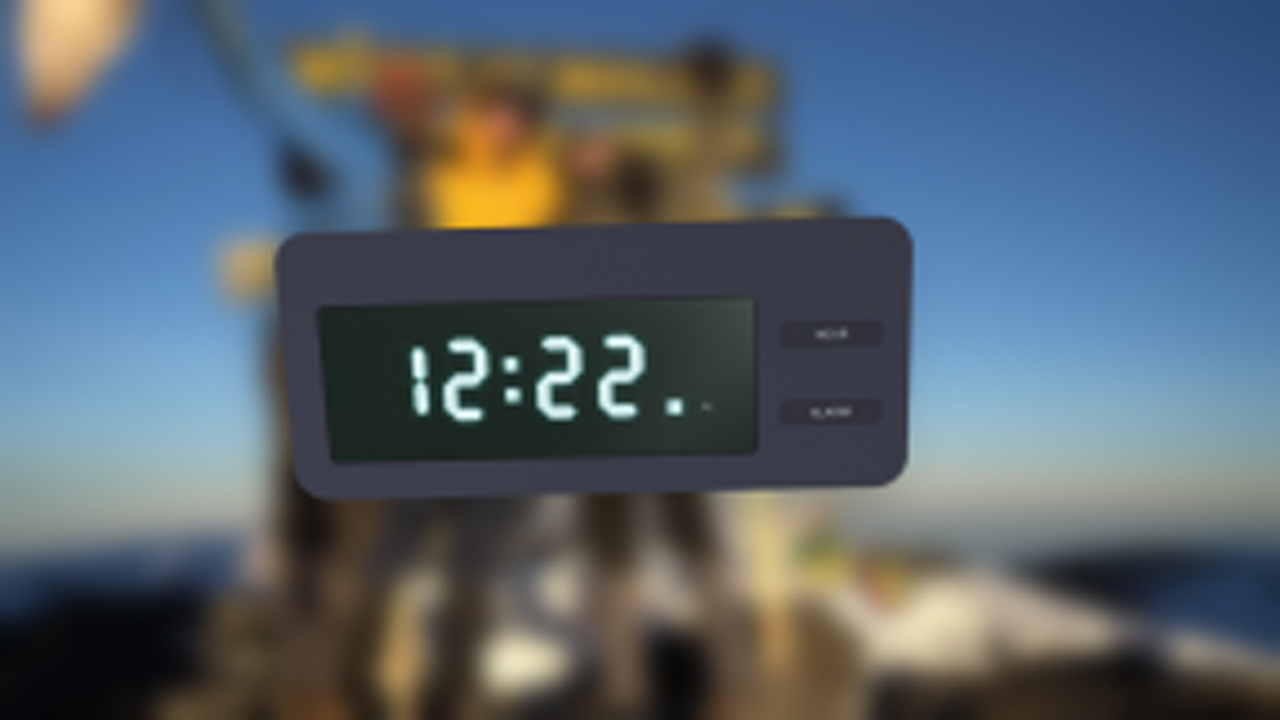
12:22
